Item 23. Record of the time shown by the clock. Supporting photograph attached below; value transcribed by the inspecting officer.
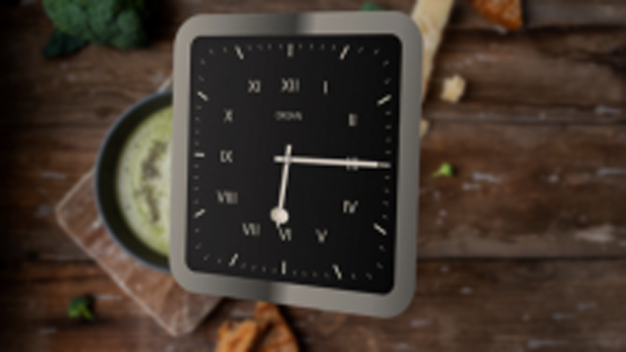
6:15
